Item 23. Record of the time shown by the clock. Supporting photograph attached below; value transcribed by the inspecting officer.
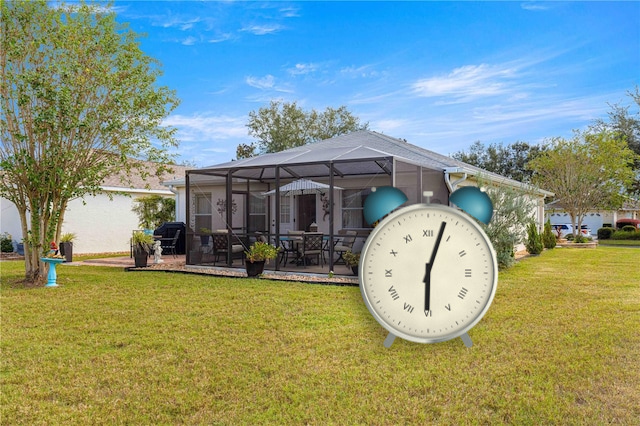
6:03
